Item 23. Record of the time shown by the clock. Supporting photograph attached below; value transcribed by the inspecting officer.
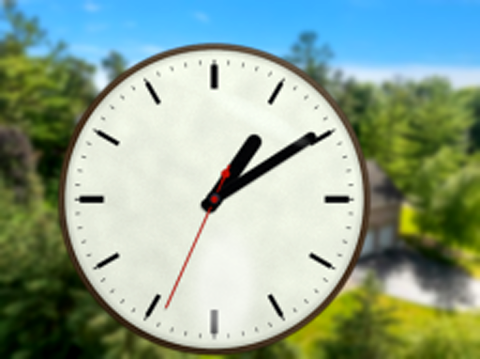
1:09:34
